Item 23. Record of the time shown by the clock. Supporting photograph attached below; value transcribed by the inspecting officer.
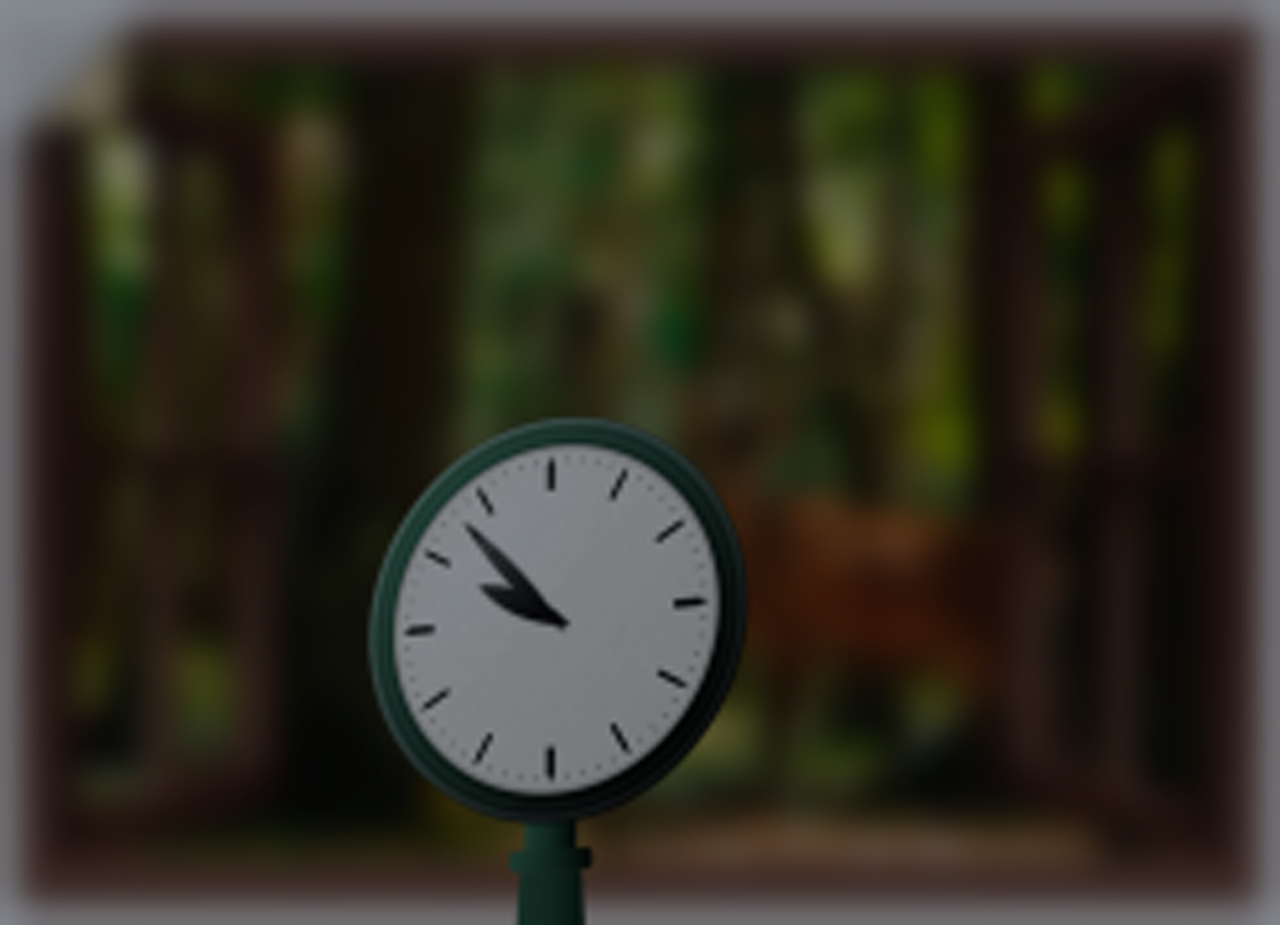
9:53
